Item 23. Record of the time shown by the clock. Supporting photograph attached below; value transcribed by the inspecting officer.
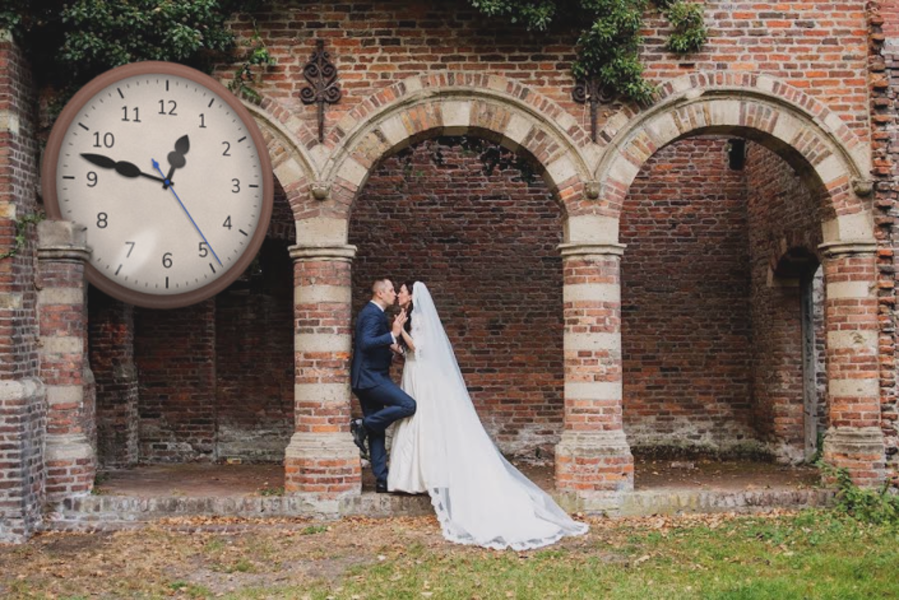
12:47:24
